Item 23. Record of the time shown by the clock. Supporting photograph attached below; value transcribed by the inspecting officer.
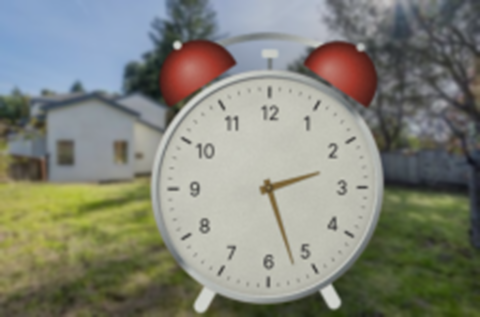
2:27
